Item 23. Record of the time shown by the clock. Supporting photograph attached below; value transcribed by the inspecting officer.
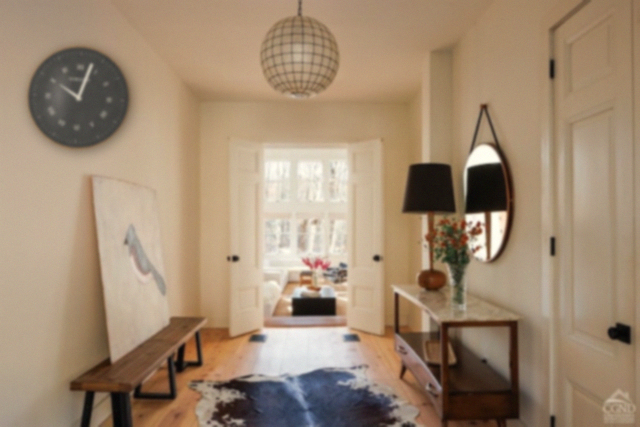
10:03
